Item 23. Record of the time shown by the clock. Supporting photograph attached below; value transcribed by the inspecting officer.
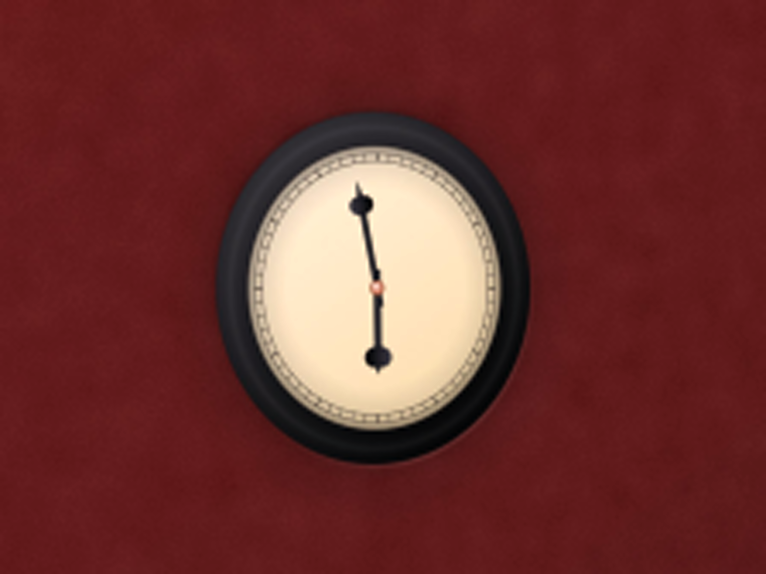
5:58
